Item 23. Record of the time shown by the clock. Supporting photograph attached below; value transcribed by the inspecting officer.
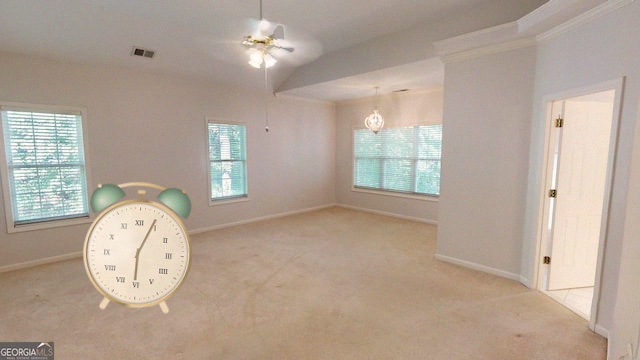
6:04
